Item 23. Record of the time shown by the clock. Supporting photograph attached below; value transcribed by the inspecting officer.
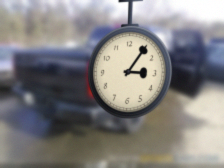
3:06
